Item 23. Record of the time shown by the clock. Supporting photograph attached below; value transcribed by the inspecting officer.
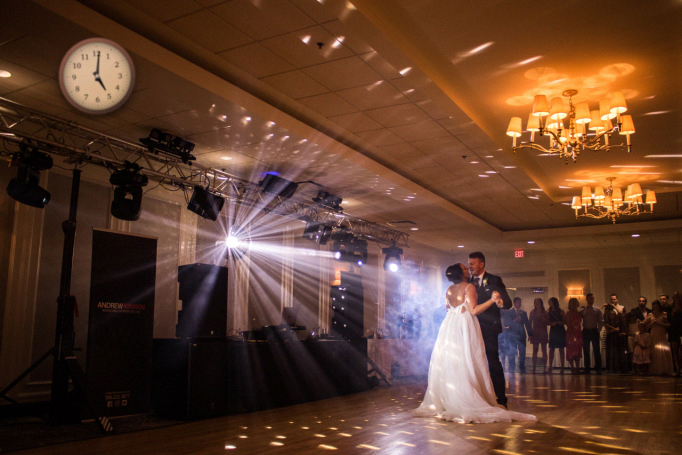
5:01
